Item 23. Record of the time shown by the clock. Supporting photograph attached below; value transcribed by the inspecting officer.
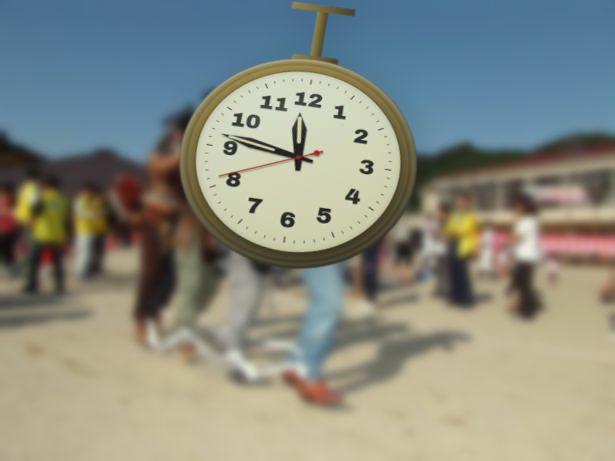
11:46:41
